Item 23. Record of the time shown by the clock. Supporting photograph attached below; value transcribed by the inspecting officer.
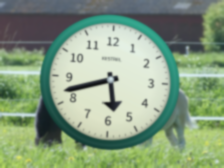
5:42
